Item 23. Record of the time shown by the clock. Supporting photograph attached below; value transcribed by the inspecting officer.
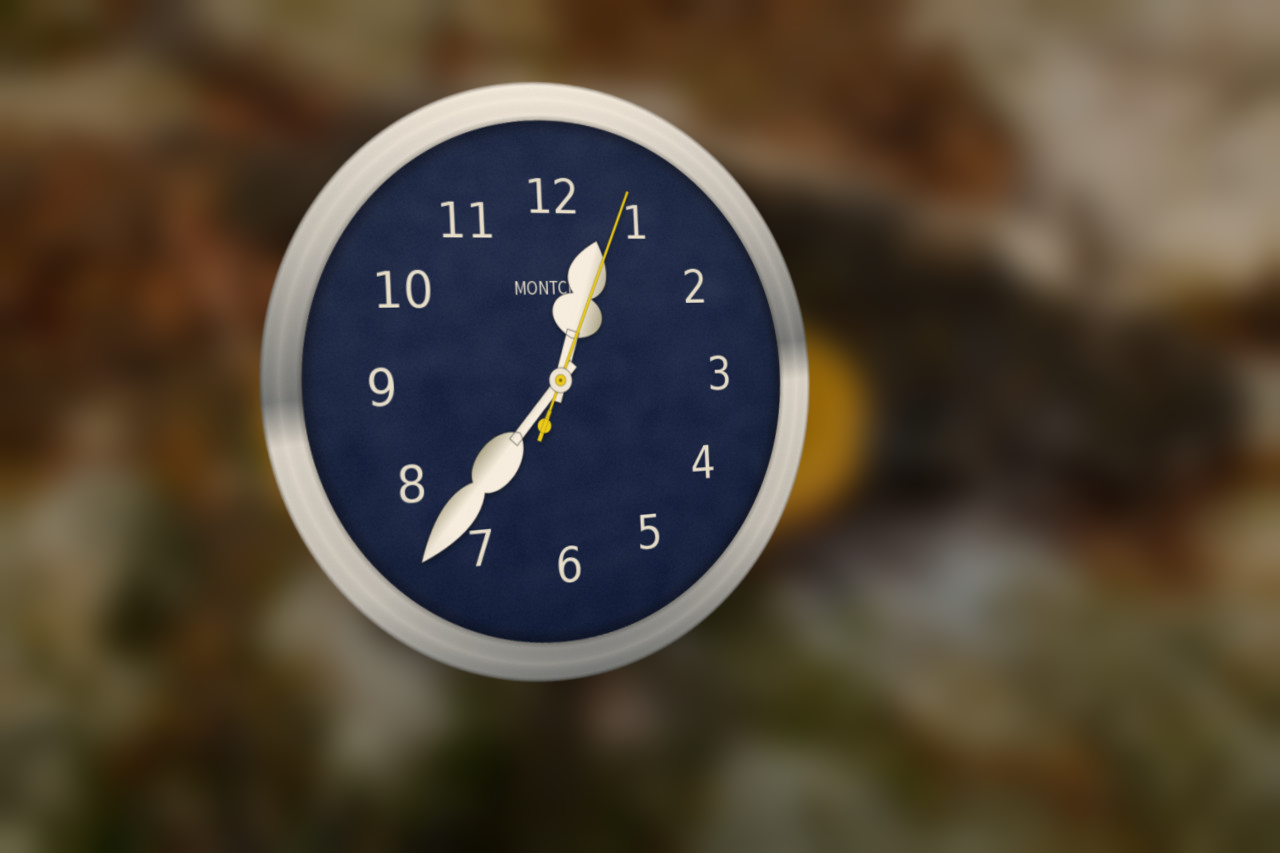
12:37:04
